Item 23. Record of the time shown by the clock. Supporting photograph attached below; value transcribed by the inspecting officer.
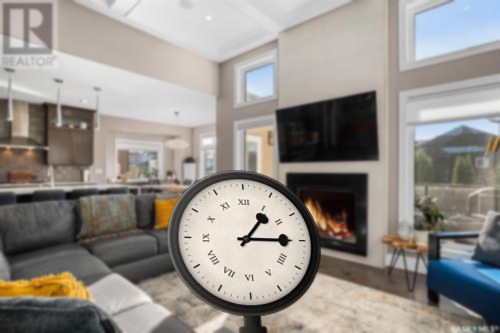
1:15
